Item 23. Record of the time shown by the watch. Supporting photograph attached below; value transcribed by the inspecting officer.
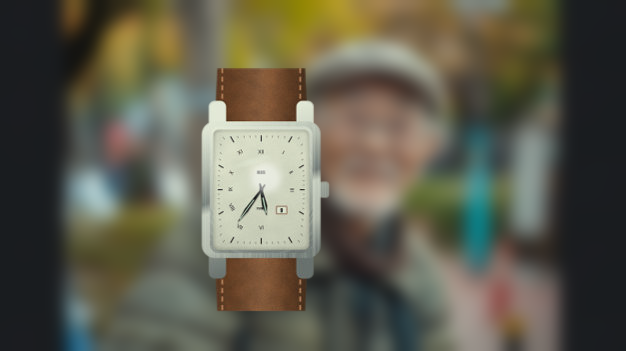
5:36
